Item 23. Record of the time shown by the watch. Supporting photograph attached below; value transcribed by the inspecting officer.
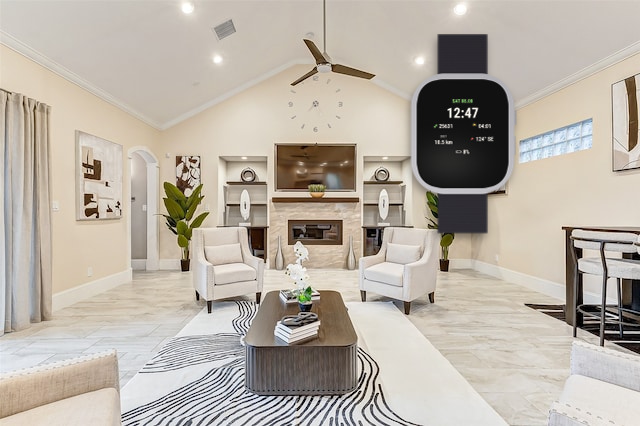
12:47
